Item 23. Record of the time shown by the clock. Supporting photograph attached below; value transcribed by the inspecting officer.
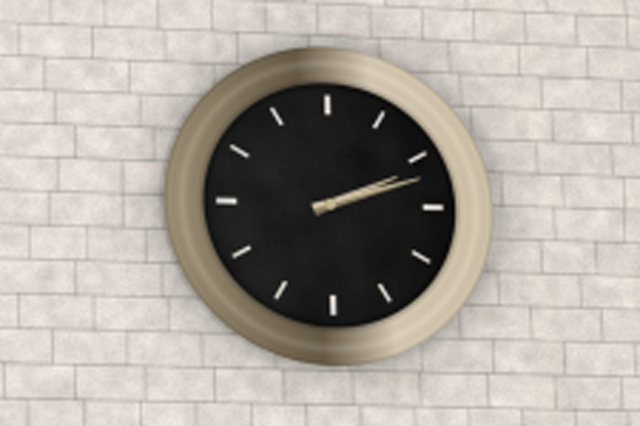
2:12
